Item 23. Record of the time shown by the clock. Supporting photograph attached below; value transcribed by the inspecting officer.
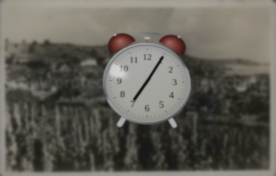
7:05
